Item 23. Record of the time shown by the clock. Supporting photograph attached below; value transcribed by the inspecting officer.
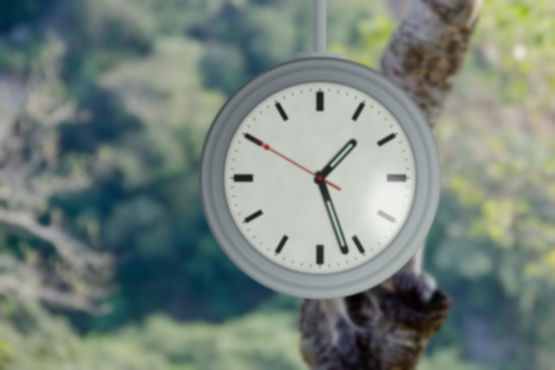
1:26:50
